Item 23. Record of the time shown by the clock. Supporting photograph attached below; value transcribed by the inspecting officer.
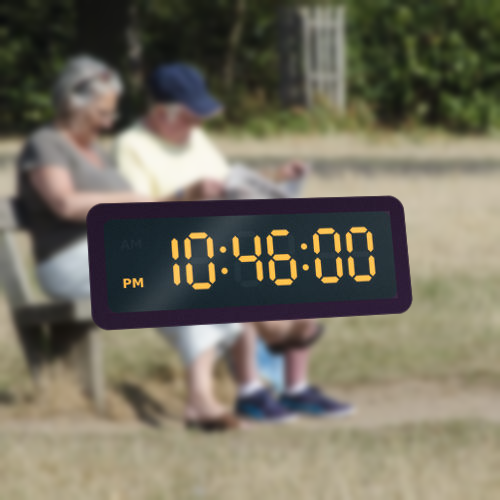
10:46:00
